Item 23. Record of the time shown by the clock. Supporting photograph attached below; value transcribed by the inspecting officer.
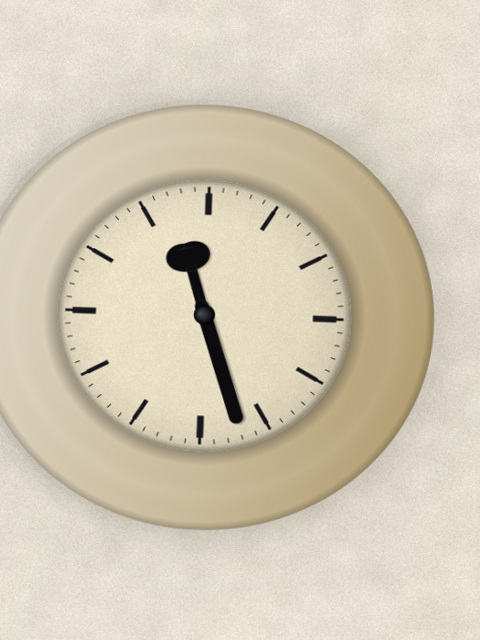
11:27
